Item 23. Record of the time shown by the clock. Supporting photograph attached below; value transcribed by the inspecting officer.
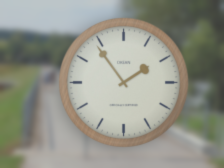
1:54
